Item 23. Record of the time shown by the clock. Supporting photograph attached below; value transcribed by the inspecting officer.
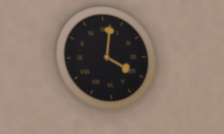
4:02
